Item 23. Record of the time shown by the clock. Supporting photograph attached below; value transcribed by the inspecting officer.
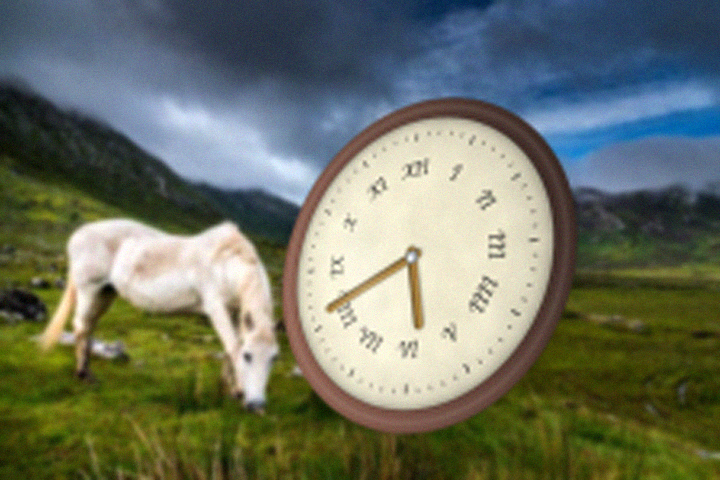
5:41
